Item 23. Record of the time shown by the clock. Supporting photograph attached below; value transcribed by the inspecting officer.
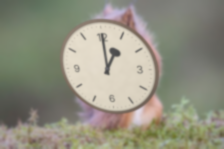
1:00
